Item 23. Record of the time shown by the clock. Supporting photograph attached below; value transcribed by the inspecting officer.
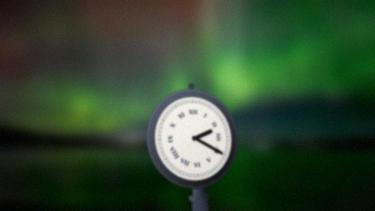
2:20
